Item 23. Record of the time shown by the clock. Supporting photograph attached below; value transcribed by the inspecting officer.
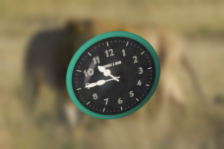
10:45
